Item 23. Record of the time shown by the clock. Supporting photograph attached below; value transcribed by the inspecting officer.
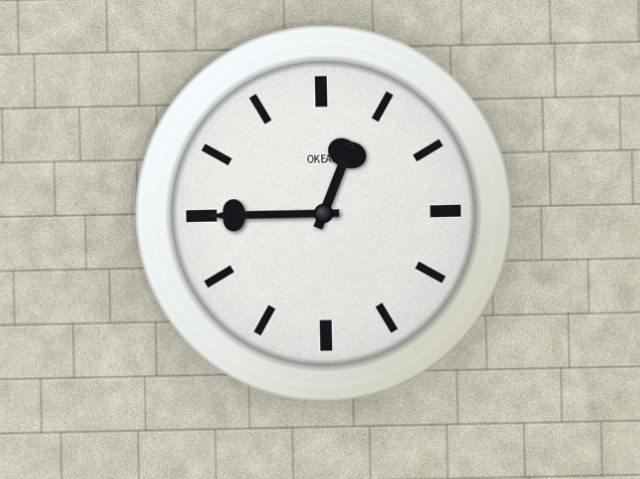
12:45
